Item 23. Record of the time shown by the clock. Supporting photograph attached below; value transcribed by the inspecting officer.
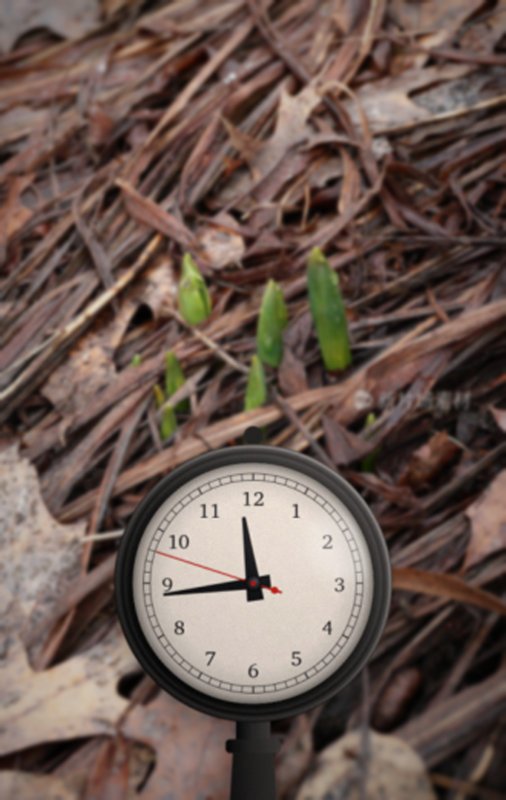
11:43:48
